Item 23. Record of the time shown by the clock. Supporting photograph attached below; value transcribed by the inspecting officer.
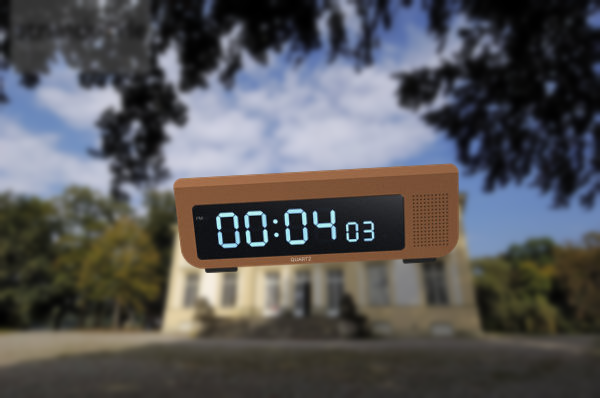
0:04:03
